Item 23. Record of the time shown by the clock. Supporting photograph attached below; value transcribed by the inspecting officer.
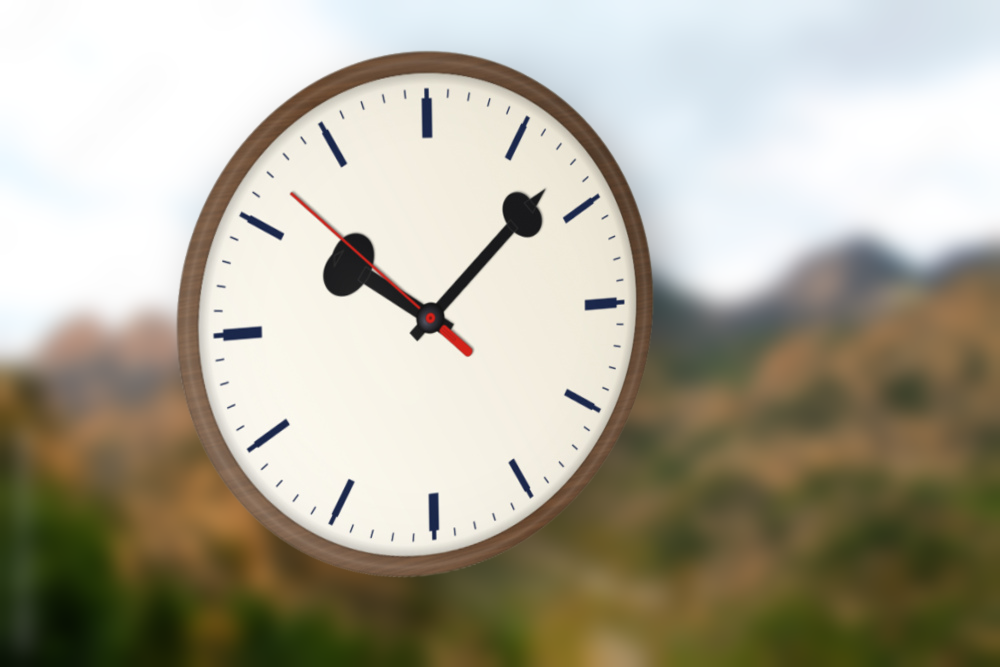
10:07:52
